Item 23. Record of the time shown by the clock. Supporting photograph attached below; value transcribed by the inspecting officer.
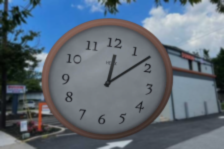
12:08
